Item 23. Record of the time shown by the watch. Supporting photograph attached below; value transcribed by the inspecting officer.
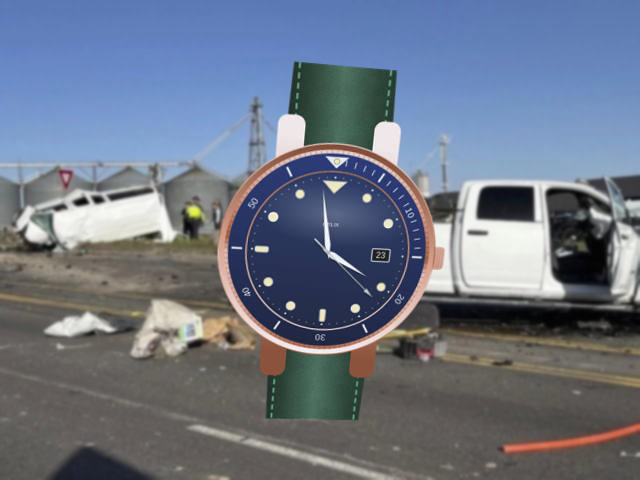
3:58:22
